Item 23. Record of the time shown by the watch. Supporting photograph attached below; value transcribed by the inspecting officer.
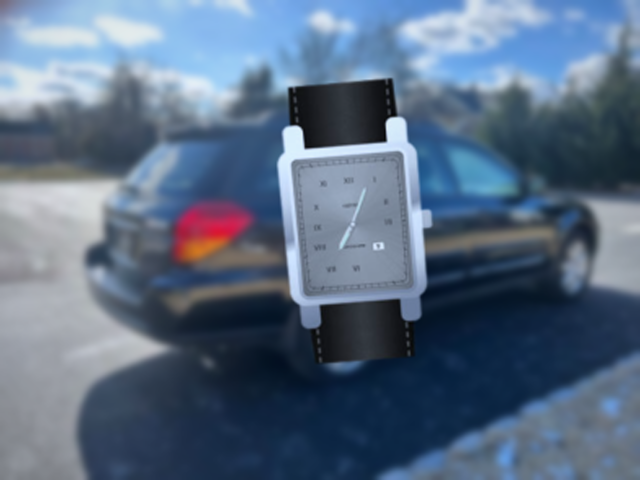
7:04
